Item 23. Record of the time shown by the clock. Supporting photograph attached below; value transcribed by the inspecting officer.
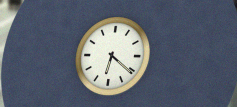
6:21
